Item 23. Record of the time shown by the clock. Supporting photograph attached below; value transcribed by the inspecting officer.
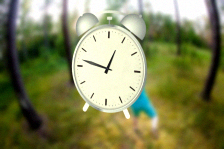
12:47
